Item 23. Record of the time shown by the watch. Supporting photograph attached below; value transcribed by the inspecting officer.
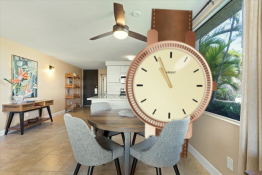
10:56
